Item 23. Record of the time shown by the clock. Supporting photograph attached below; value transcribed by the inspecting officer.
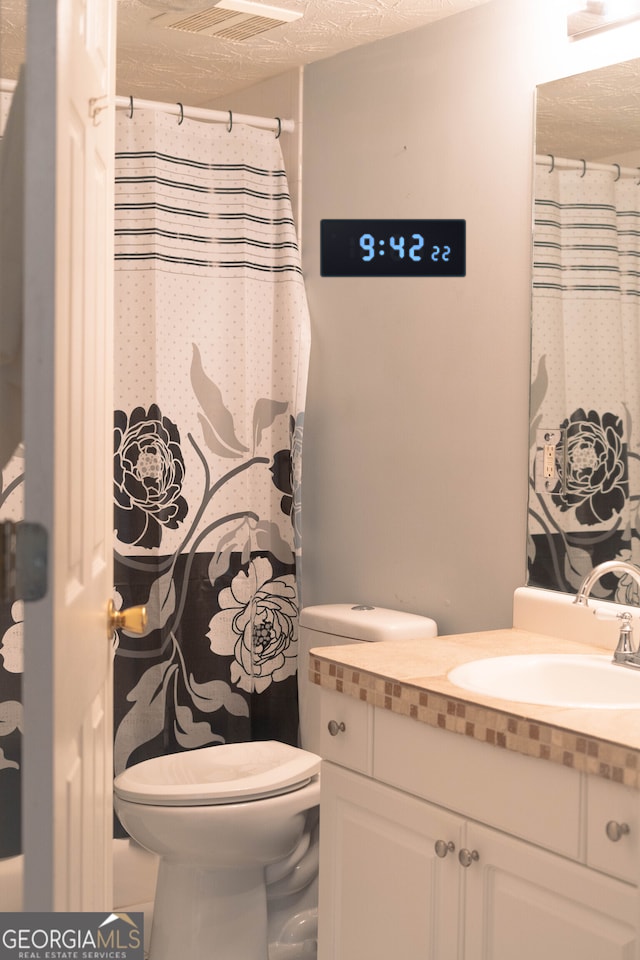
9:42:22
